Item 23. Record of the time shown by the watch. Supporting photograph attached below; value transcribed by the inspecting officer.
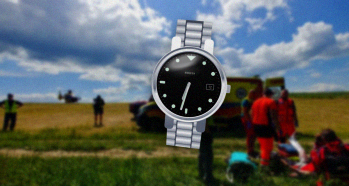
6:32
